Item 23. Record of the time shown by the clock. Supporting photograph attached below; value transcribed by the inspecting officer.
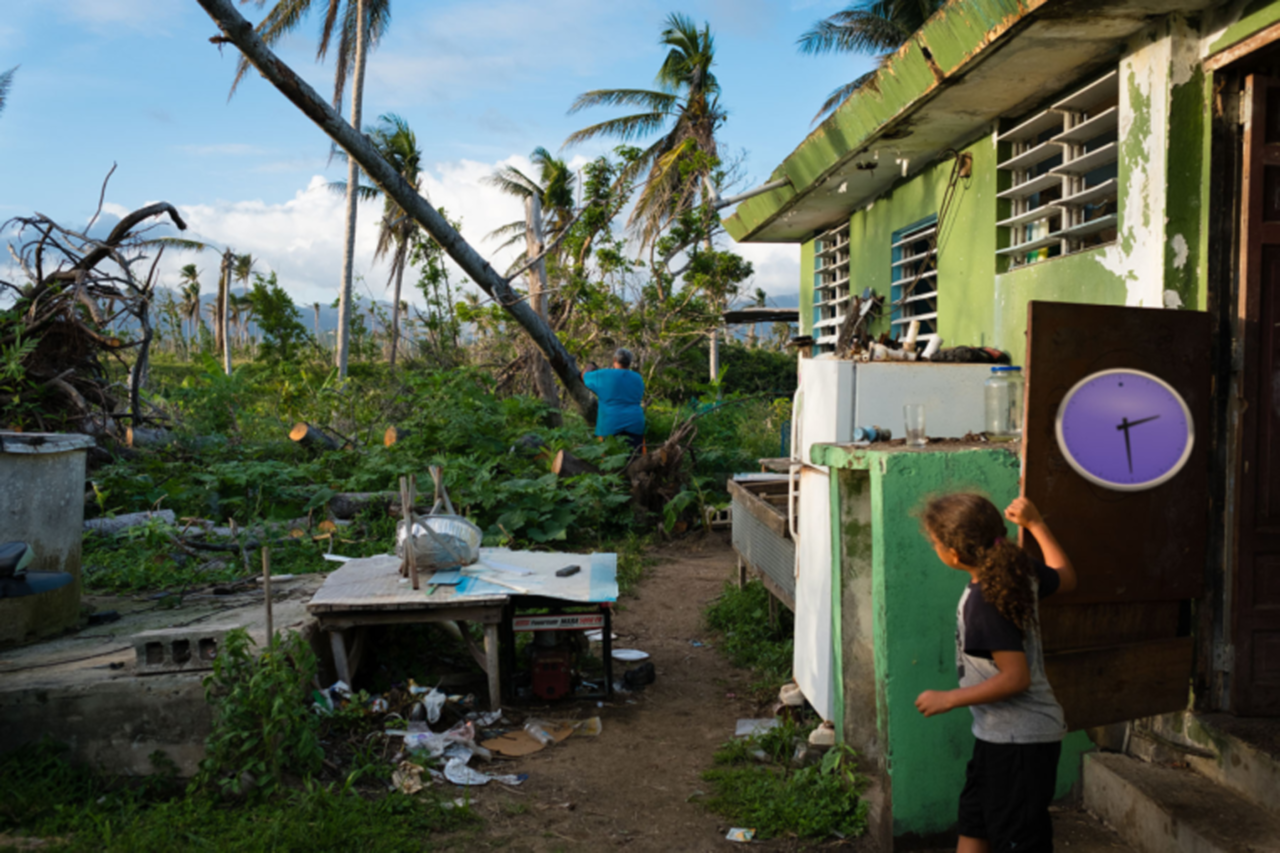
2:30
